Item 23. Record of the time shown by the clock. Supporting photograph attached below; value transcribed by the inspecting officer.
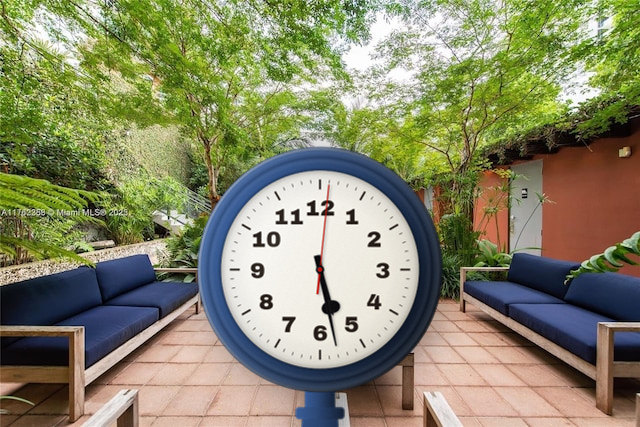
5:28:01
